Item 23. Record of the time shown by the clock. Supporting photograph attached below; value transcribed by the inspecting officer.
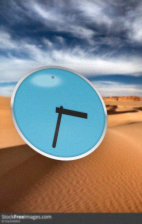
3:34
